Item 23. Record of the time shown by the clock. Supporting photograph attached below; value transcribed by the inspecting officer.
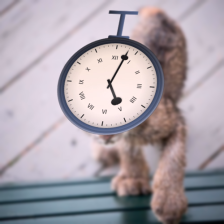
5:03
